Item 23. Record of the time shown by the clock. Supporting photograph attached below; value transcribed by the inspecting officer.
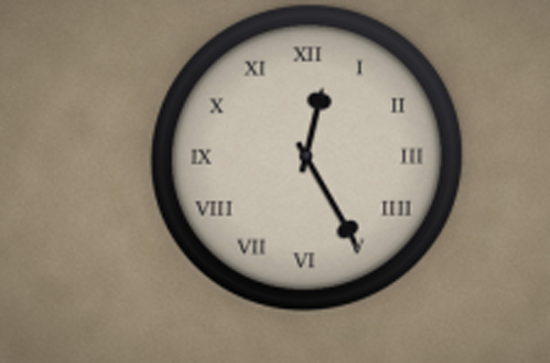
12:25
